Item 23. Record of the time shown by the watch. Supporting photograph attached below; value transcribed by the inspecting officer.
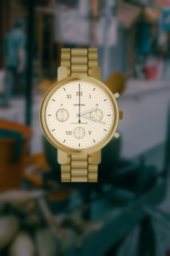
2:18
